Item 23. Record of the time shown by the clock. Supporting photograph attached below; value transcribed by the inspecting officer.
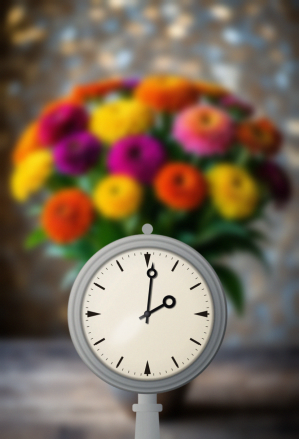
2:01
